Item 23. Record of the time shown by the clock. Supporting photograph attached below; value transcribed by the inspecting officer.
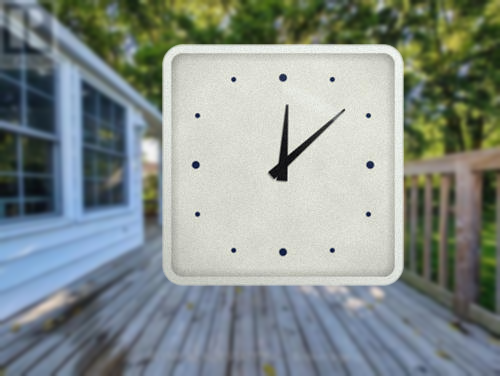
12:08
